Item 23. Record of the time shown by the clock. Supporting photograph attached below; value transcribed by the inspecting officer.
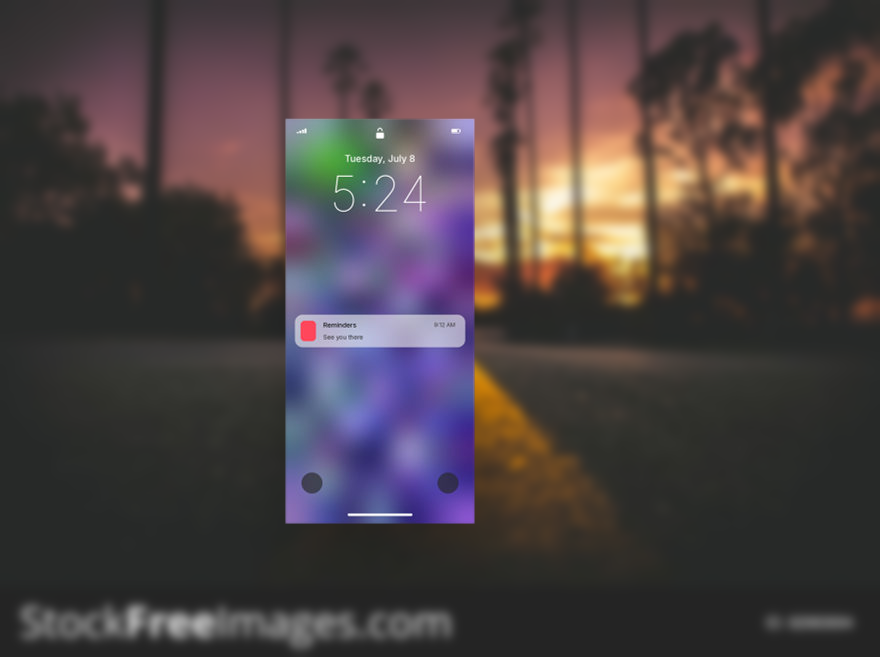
5:24
